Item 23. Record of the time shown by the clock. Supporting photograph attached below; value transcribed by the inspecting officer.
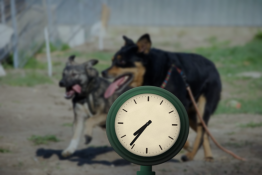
7:36
